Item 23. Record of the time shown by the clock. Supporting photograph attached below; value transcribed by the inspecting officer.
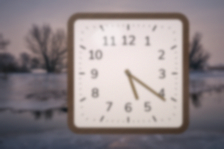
5:21
